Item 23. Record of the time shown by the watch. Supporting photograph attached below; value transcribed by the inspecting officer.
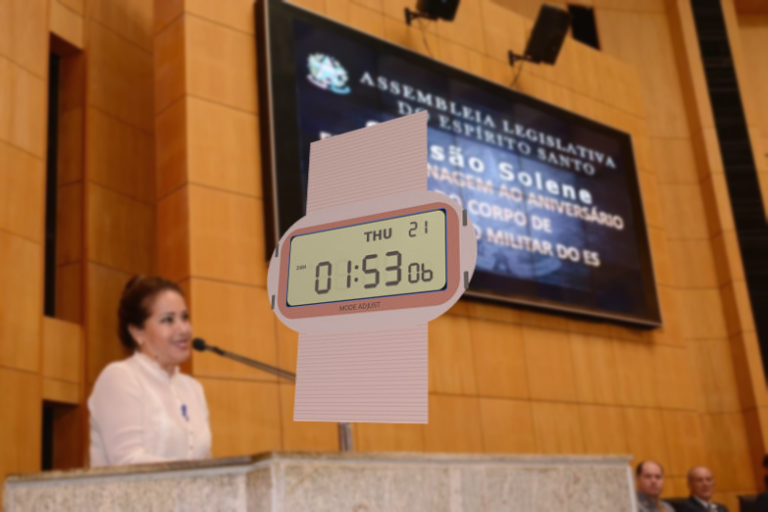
1:53:06
